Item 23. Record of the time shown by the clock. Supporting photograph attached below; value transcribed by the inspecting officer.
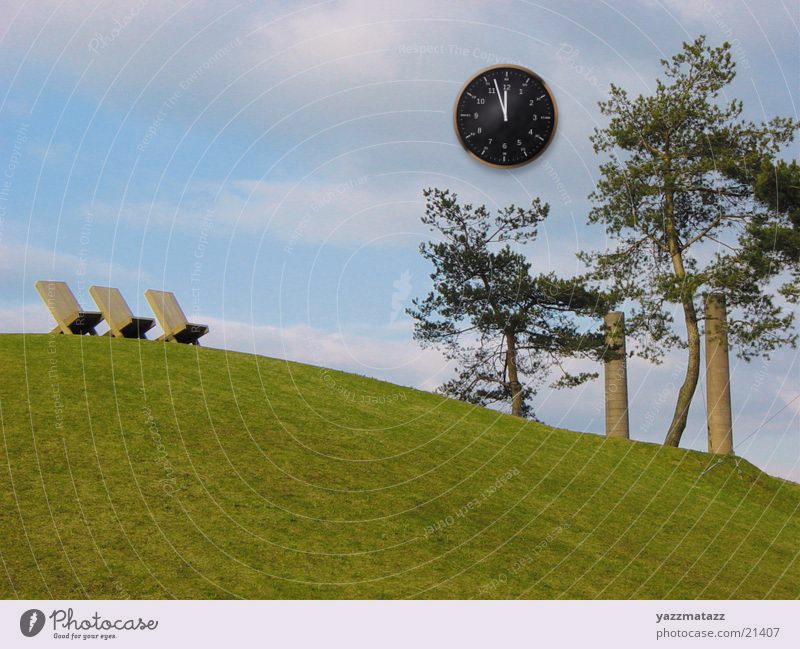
11:57
